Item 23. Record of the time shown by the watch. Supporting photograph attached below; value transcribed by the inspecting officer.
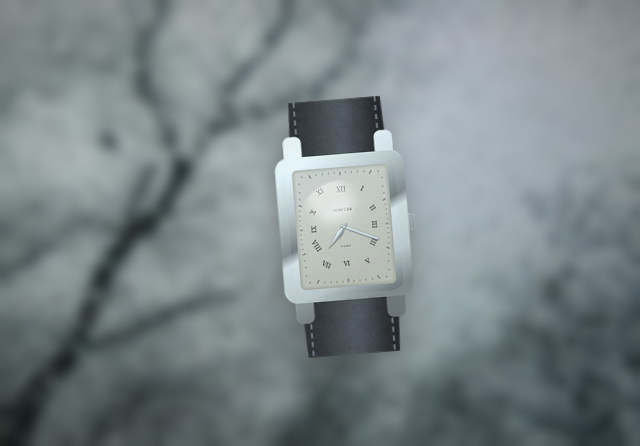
7:19
